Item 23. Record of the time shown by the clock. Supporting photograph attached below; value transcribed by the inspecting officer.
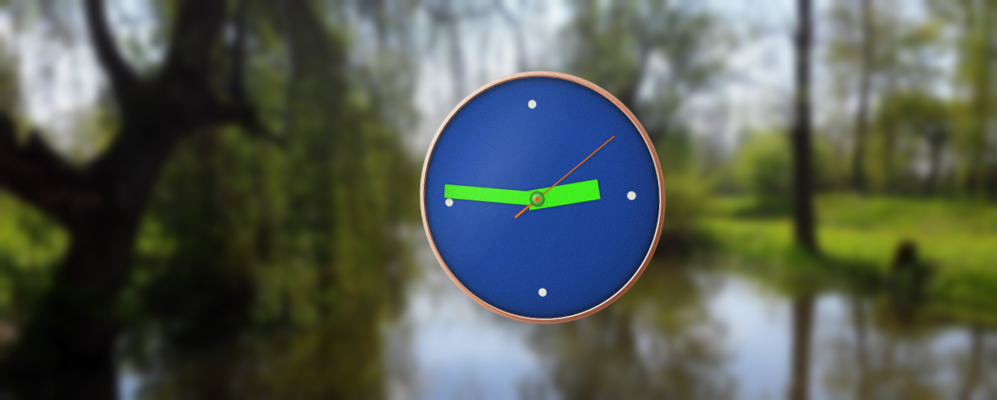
2:46:09
